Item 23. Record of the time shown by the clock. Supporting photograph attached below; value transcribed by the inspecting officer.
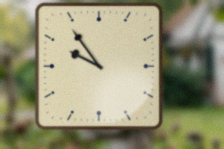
9:54
